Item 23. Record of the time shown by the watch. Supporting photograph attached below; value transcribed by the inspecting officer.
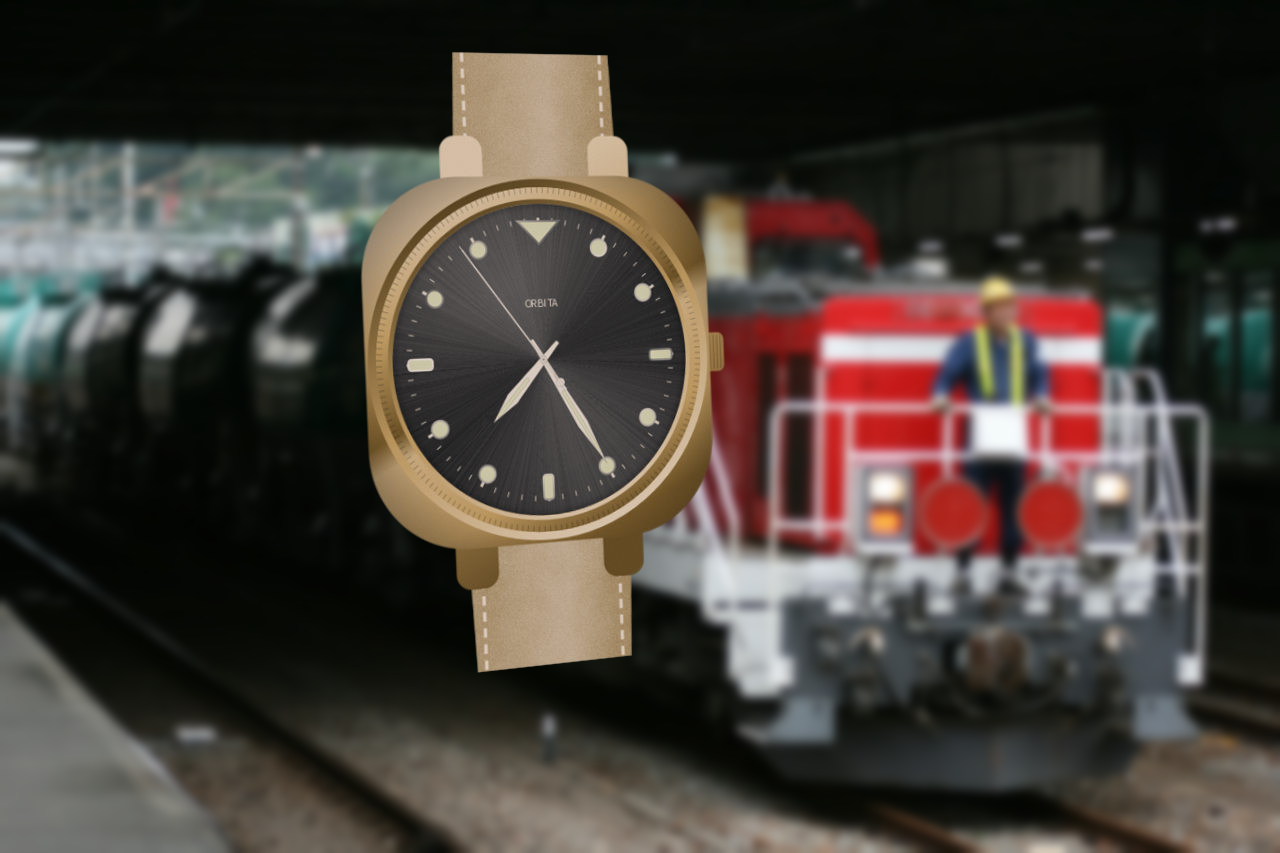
7:24:54
